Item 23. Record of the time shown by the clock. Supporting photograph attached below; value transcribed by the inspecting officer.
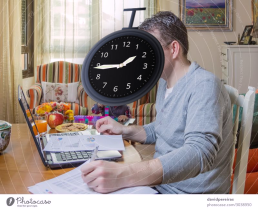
1:44
